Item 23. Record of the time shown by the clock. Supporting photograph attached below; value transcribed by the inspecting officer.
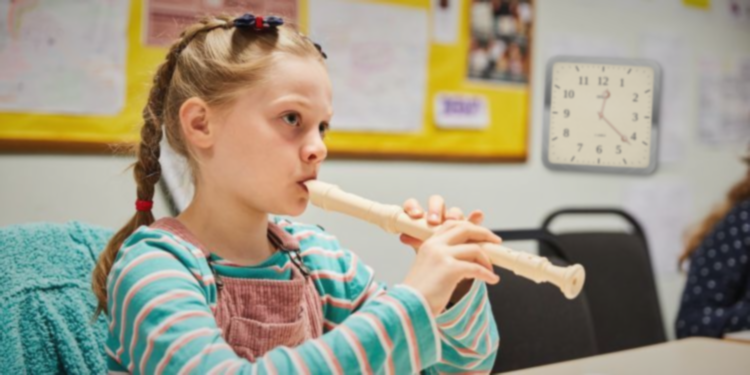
12:22
